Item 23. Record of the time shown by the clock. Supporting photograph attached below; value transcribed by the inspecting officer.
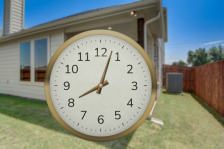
8:03
